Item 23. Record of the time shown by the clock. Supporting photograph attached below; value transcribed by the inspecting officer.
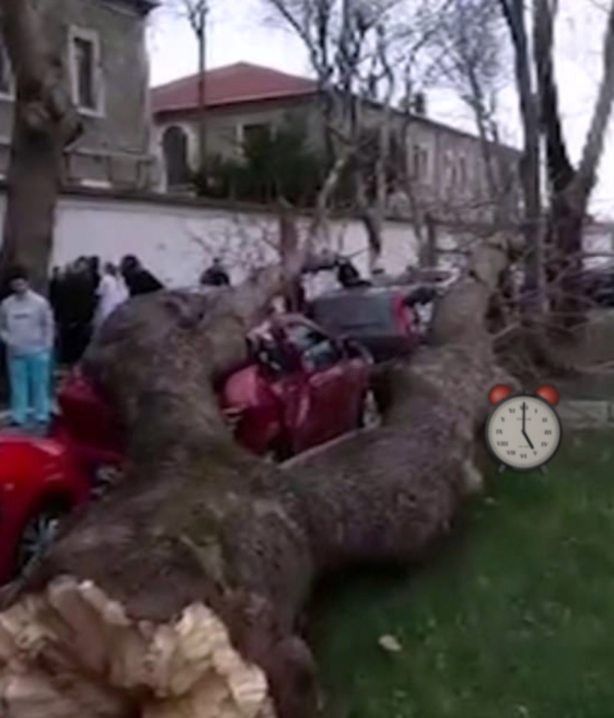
5:00
